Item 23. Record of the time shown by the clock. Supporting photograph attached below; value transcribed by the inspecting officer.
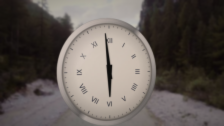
5:59
